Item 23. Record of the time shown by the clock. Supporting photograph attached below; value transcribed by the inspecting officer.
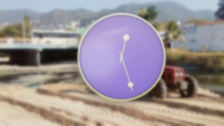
12:27
